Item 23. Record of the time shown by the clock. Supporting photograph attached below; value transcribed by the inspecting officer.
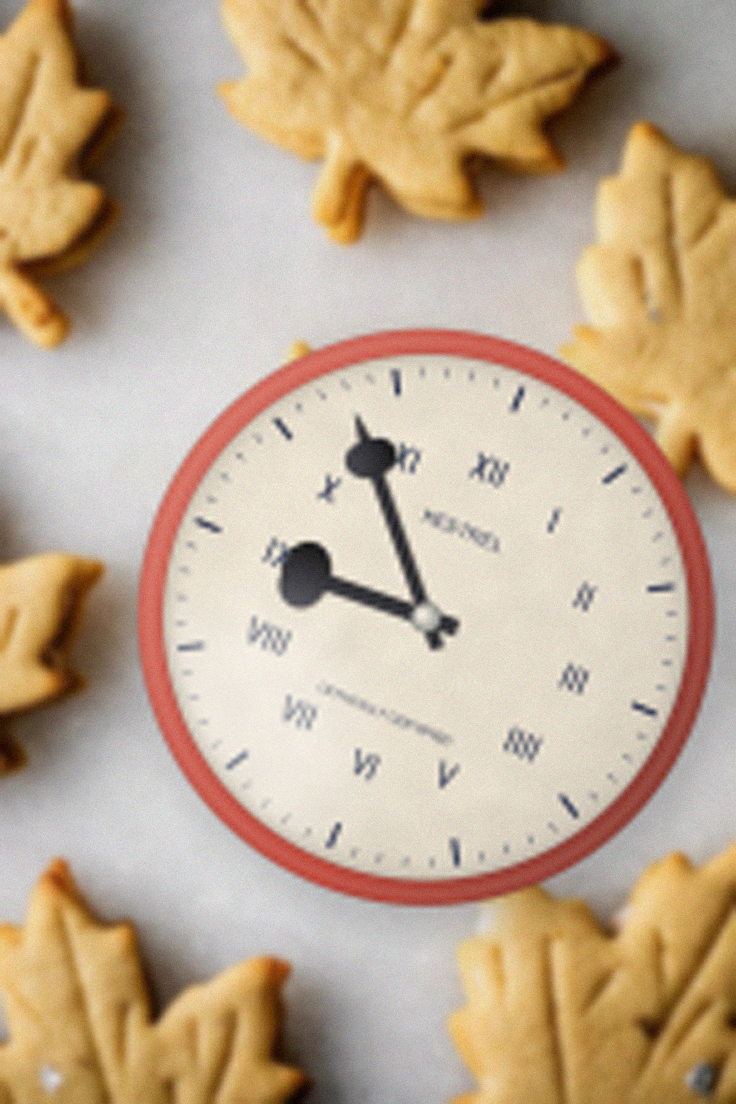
8:53
